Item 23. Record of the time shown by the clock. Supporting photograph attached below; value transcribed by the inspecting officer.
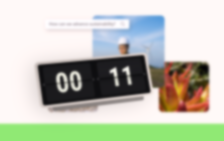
0:11
